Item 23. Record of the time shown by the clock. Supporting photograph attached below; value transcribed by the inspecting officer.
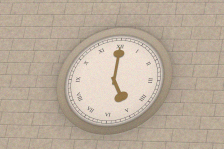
5:00
